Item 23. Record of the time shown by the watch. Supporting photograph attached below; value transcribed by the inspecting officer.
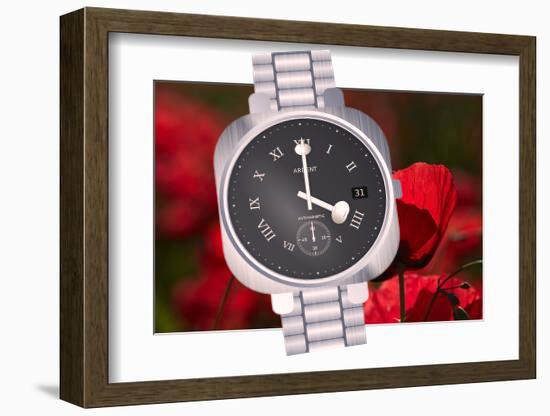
4:00
